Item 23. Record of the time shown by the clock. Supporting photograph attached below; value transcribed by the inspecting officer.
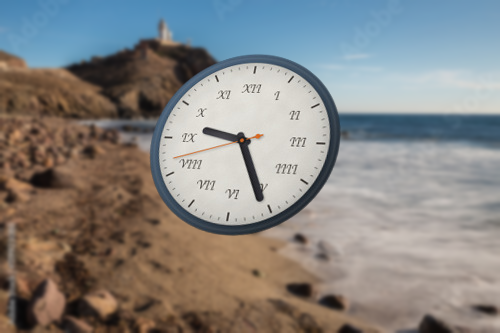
9:25:42
